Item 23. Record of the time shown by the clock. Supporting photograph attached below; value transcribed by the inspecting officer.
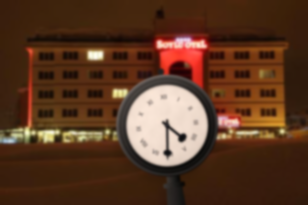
4:31
